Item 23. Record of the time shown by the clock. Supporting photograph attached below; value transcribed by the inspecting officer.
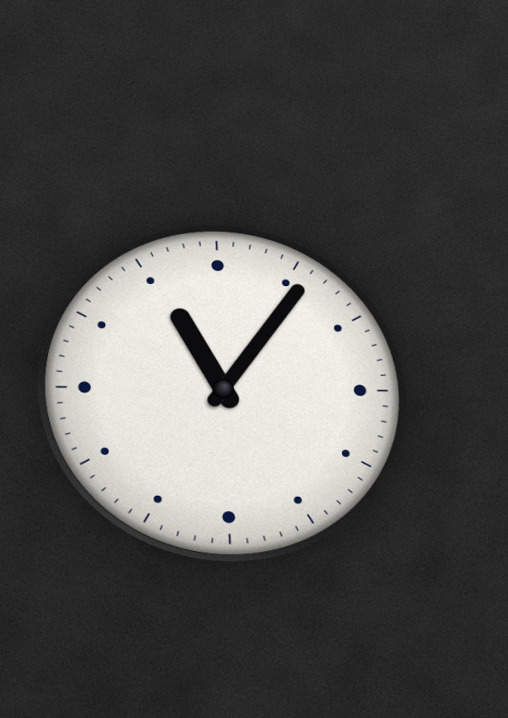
11:06
